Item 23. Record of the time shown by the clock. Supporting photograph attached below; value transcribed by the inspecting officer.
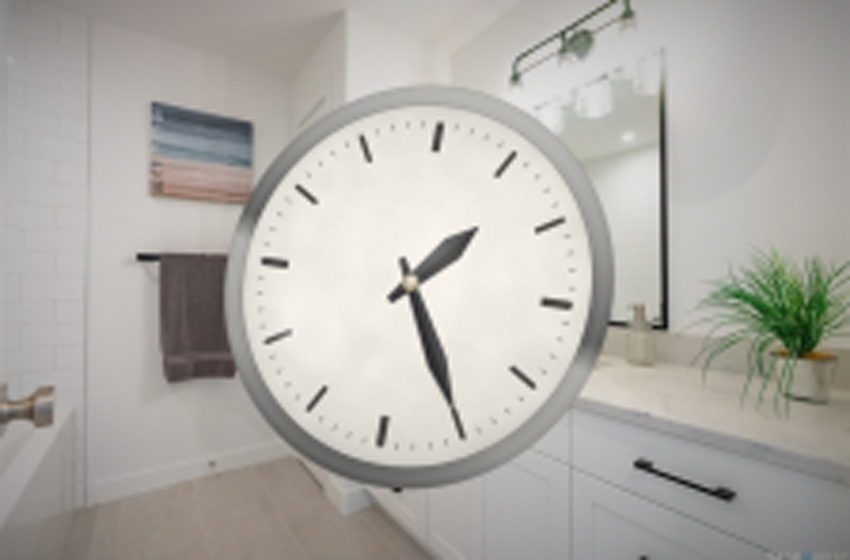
1:25
